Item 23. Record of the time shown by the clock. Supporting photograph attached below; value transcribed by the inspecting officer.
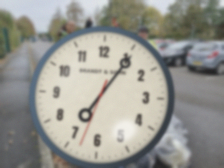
7:05:33
